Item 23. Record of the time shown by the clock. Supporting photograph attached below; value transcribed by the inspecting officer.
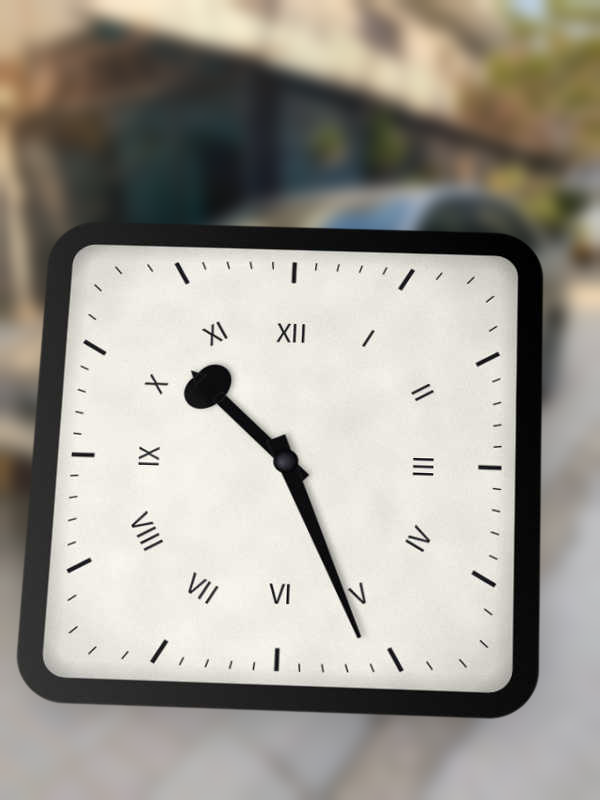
10:26
